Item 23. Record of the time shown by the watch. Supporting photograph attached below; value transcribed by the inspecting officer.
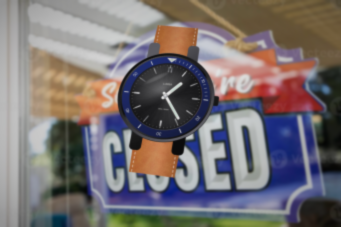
1:24
